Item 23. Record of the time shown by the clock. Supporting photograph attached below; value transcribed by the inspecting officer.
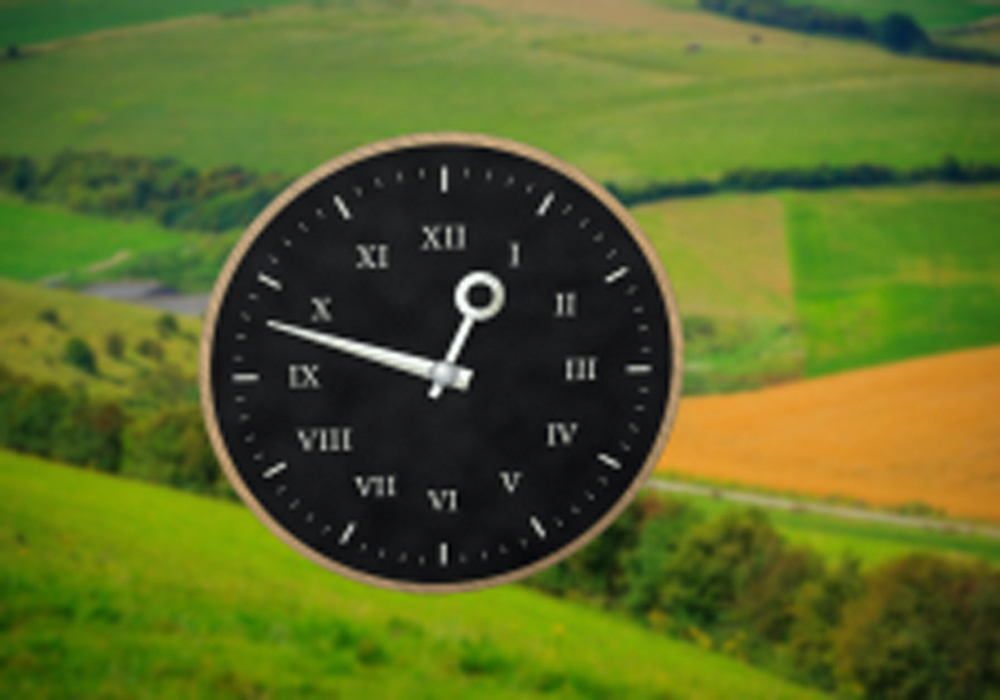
12:48
